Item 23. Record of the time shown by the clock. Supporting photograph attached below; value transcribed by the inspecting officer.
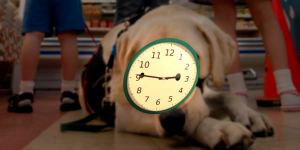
2:46
